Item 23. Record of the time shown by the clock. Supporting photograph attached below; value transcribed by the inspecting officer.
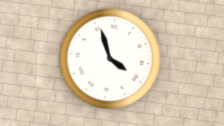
3:56
